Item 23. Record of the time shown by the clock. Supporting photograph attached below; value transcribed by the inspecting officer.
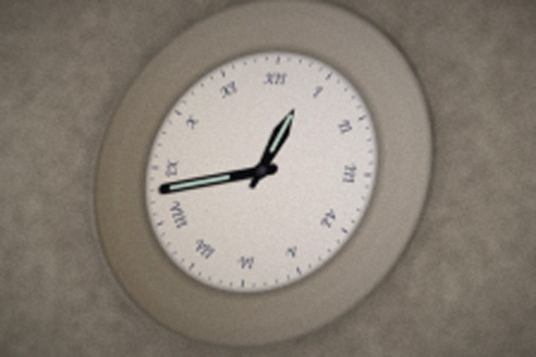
12:43
